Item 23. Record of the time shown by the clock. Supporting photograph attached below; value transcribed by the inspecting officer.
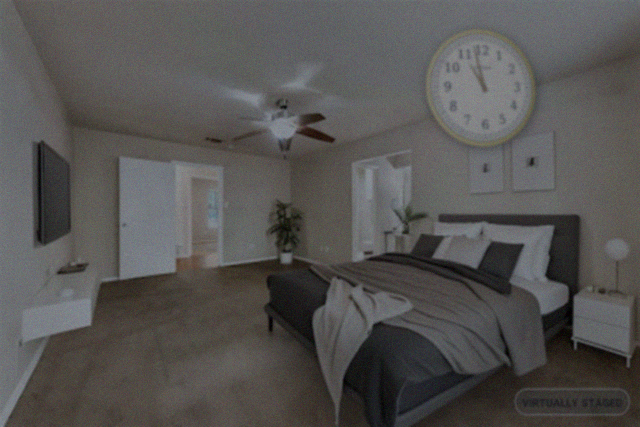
10:58
